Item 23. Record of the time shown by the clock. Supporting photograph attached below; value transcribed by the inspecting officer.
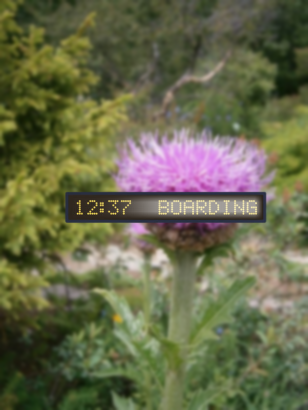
12:37
